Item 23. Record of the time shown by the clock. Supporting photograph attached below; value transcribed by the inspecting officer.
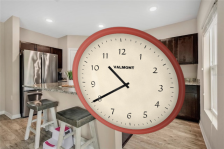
10:40
